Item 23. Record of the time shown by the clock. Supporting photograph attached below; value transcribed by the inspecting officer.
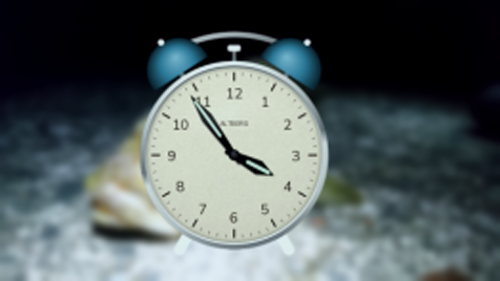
3:54
